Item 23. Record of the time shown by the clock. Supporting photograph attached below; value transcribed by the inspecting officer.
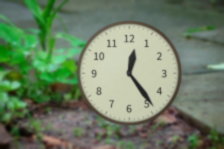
12:24
